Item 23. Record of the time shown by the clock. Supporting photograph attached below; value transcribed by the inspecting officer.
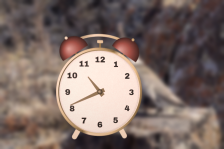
10:41
